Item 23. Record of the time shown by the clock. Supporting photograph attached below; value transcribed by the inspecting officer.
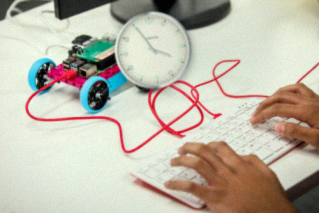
3:55
